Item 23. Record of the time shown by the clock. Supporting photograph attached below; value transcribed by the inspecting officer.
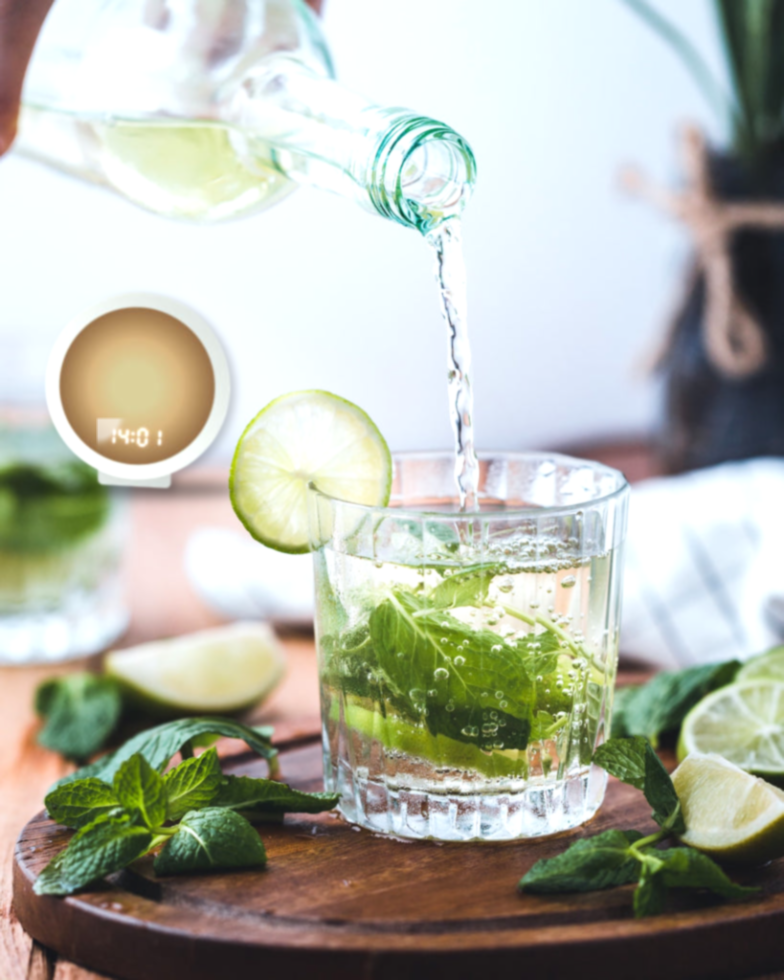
14:01
